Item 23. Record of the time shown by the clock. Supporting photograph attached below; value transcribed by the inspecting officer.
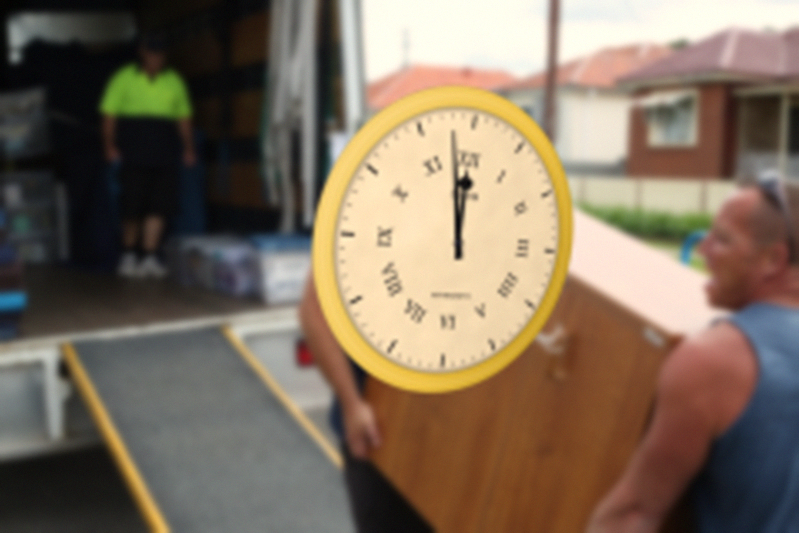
11:58
